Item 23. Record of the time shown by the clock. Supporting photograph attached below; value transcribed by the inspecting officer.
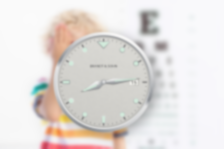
8:14
